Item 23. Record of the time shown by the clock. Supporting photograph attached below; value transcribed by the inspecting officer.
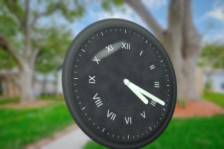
4:19
